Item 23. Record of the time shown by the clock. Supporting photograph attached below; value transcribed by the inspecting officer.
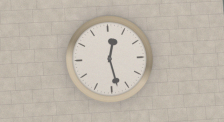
12:28
